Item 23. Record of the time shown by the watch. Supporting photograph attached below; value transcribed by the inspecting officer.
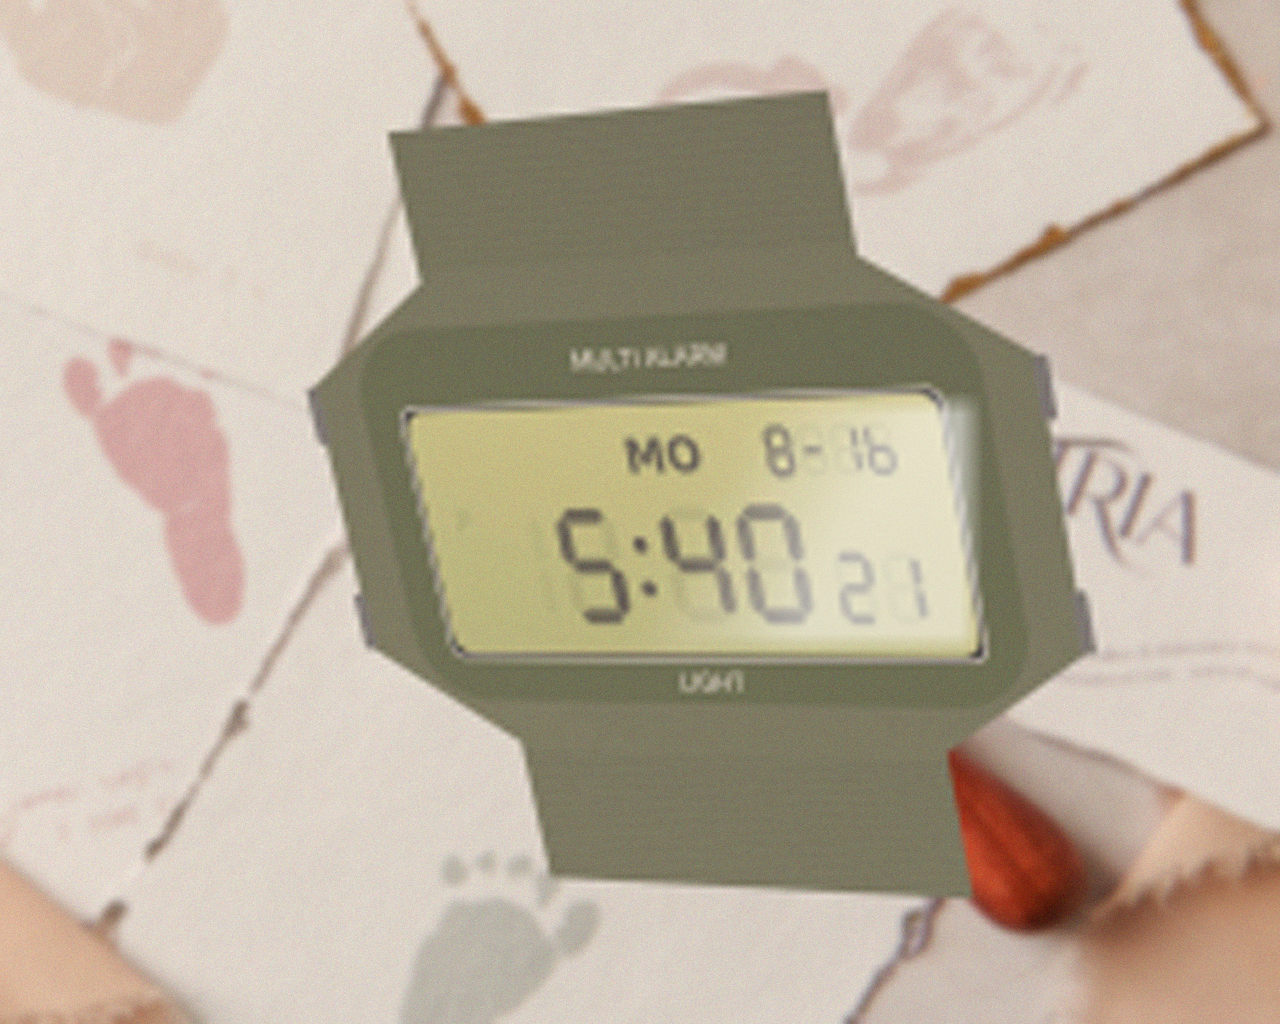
5:40:21
